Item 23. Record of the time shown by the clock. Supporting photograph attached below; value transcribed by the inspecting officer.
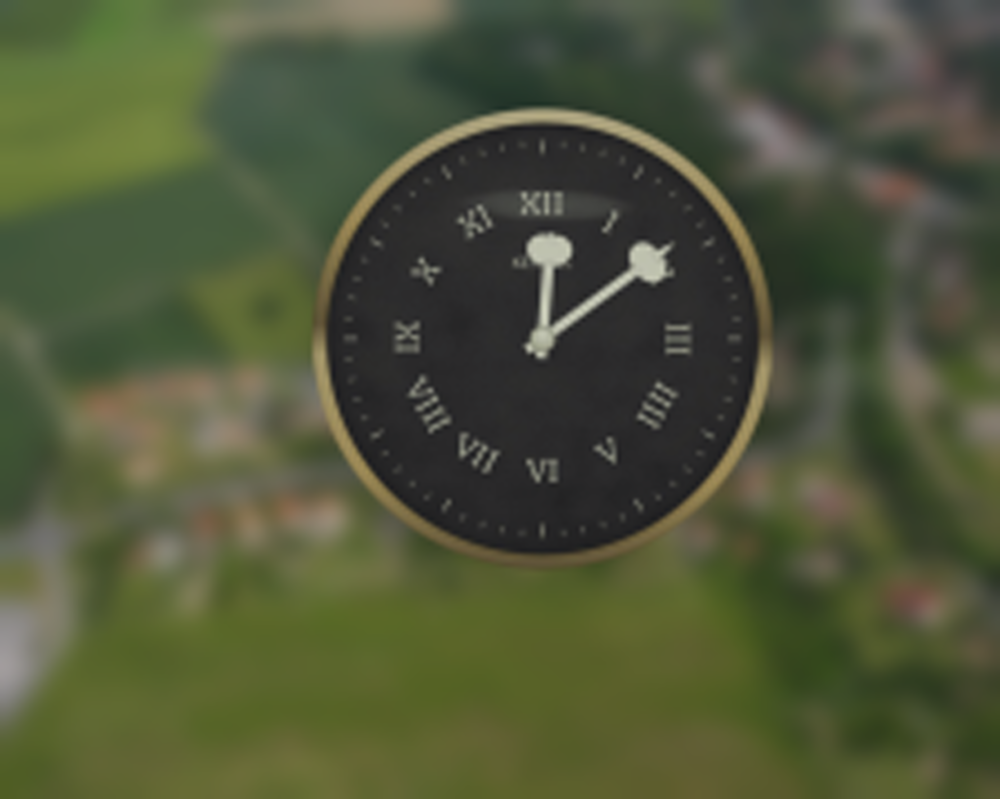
12:09
